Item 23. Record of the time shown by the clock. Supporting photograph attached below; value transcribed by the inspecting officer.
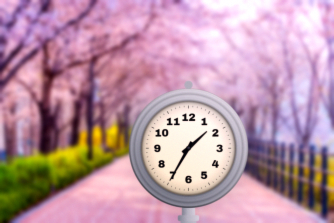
1:35
